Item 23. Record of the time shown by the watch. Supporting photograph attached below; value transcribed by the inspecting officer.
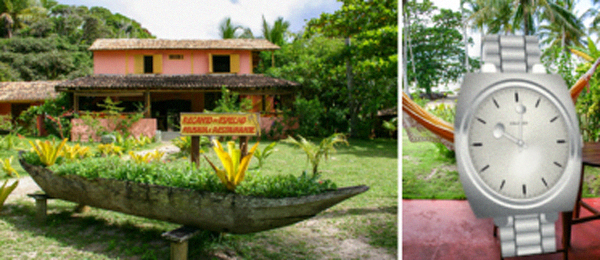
10:01
